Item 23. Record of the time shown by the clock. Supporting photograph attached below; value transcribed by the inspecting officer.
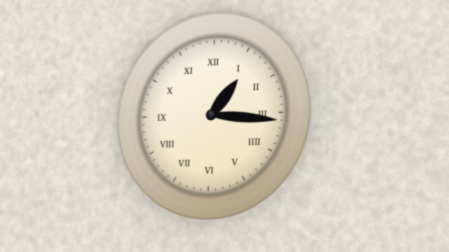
1:16
